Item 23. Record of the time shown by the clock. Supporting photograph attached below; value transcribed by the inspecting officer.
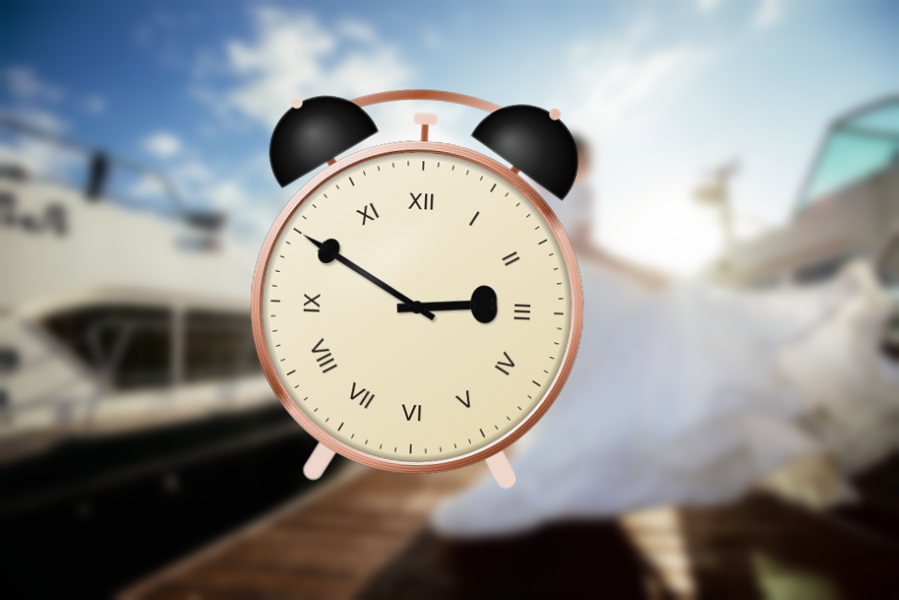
2:50
